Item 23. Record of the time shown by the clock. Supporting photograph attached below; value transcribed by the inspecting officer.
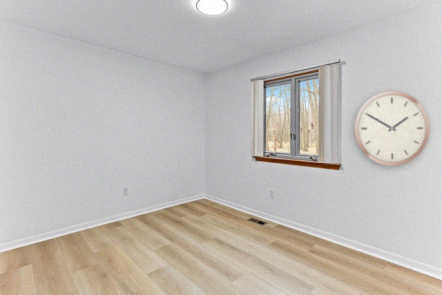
1:50
